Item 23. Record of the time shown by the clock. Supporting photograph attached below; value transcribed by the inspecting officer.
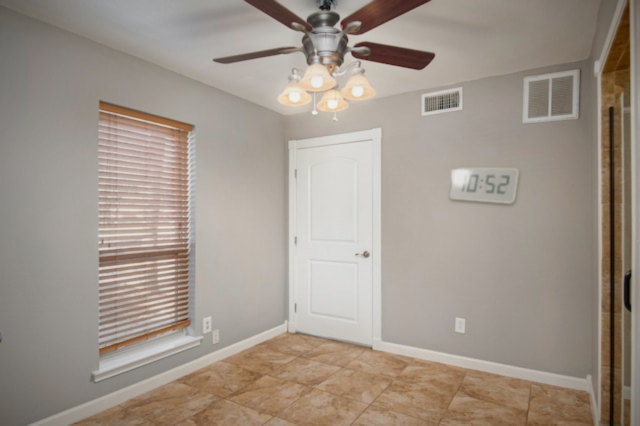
10:52
